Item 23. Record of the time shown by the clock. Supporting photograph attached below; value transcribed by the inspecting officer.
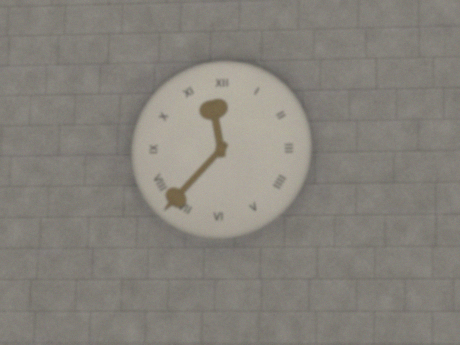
11:37
